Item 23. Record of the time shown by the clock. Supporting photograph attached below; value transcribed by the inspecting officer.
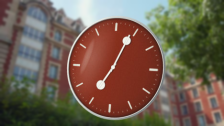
7:04
